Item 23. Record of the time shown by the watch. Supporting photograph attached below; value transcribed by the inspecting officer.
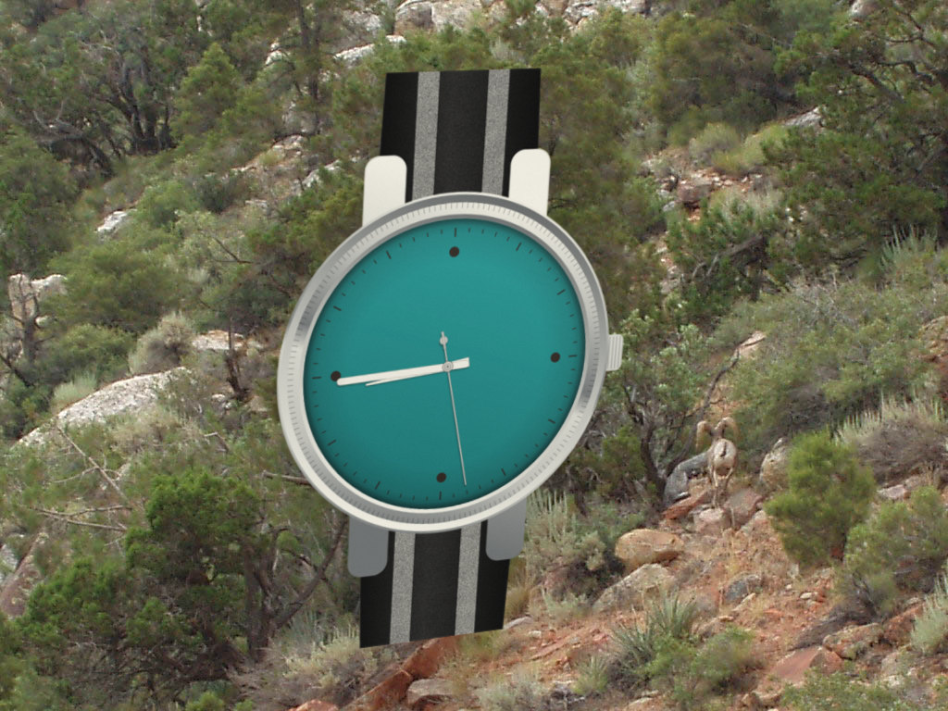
8:44:28
